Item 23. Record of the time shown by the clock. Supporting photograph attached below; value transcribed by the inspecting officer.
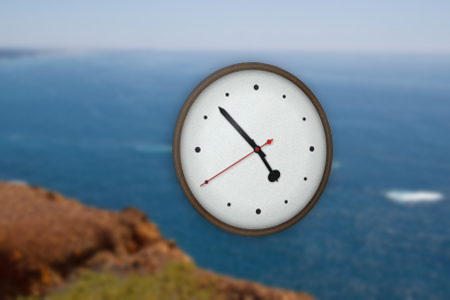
4:52:40
